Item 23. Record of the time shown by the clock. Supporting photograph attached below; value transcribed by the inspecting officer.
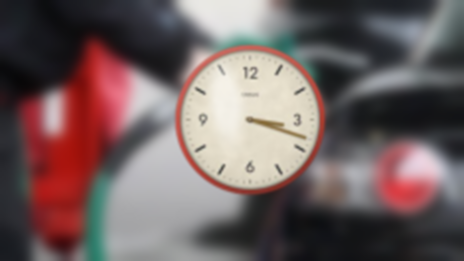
3:18
